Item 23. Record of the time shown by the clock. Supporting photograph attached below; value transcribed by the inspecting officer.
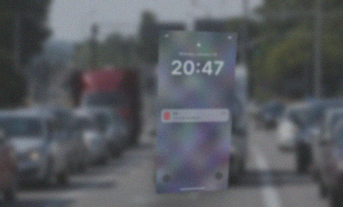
20:47
